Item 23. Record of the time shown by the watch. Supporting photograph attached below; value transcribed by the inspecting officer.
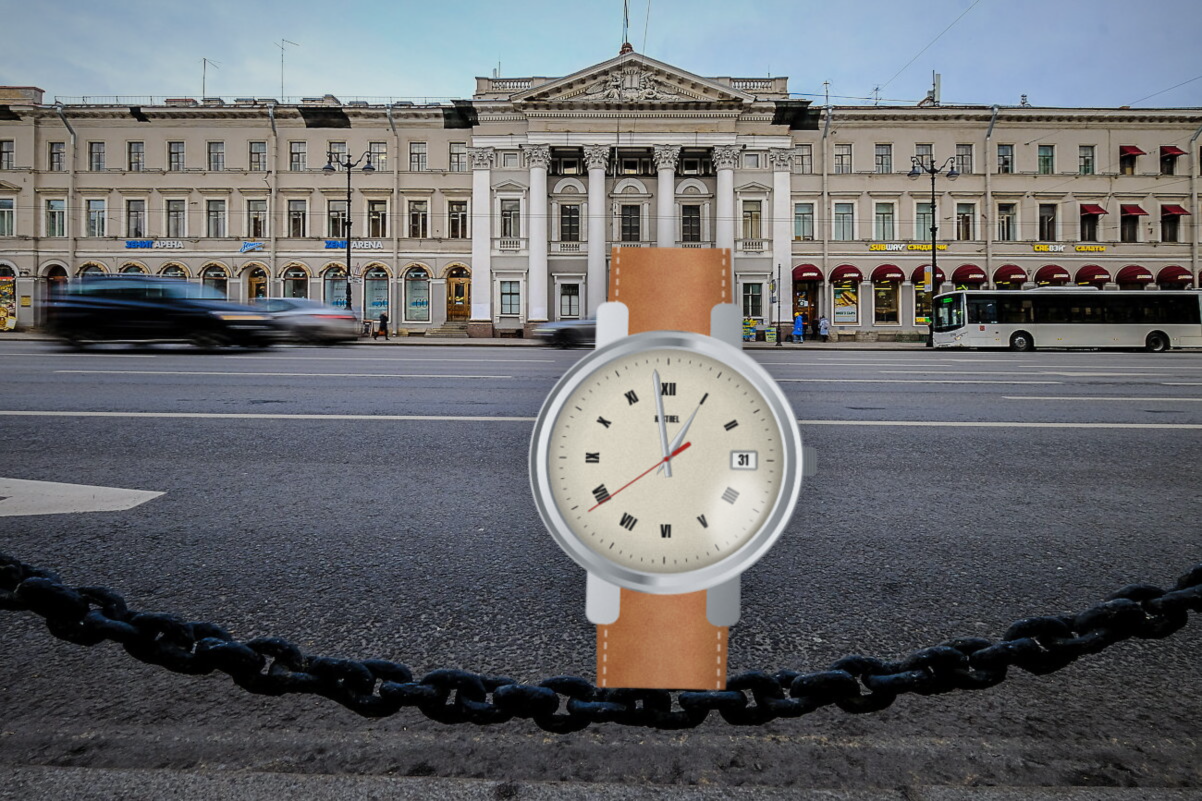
12:58:39
